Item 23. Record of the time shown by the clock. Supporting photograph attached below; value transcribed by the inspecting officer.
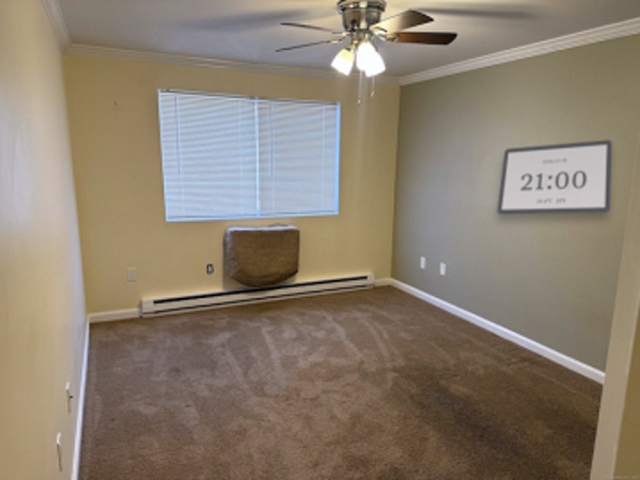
21:00
